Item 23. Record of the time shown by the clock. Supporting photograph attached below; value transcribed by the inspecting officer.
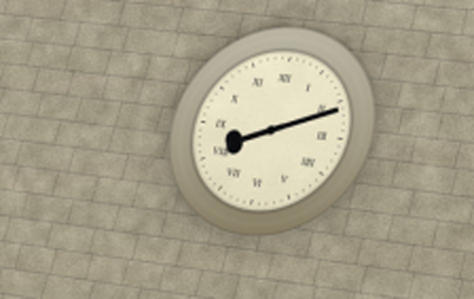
8:11
